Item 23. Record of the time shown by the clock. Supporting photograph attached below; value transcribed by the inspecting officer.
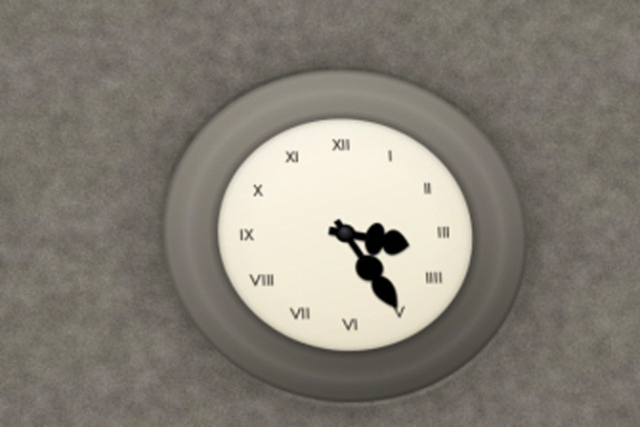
3:25
